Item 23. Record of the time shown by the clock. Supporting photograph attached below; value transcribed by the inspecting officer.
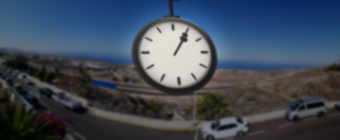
1:05
